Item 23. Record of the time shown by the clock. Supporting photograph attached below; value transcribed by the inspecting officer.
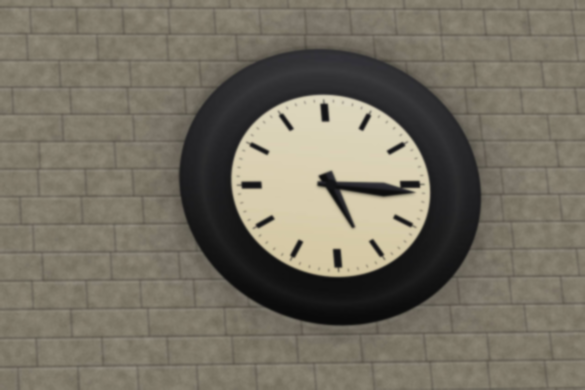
5:16
